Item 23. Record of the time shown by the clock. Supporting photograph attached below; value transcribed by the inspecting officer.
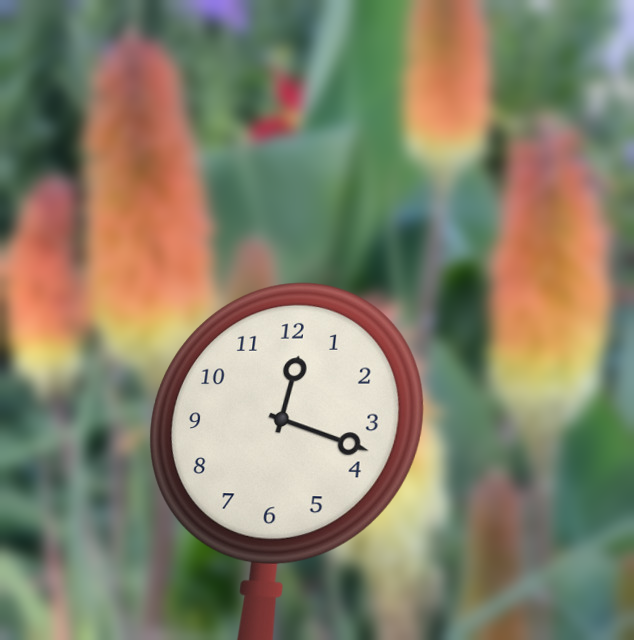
12:18
